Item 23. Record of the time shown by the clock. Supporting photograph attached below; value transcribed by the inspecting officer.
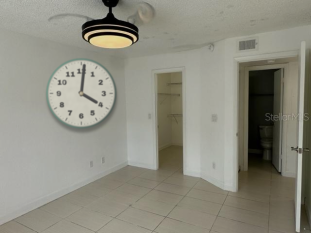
4:01
